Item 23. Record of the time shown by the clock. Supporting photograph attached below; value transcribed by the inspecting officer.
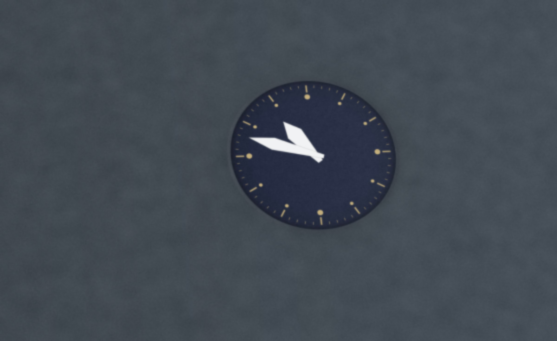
10:48
